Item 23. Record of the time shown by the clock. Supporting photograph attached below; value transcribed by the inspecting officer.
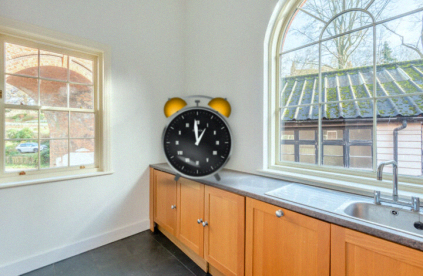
12:59
